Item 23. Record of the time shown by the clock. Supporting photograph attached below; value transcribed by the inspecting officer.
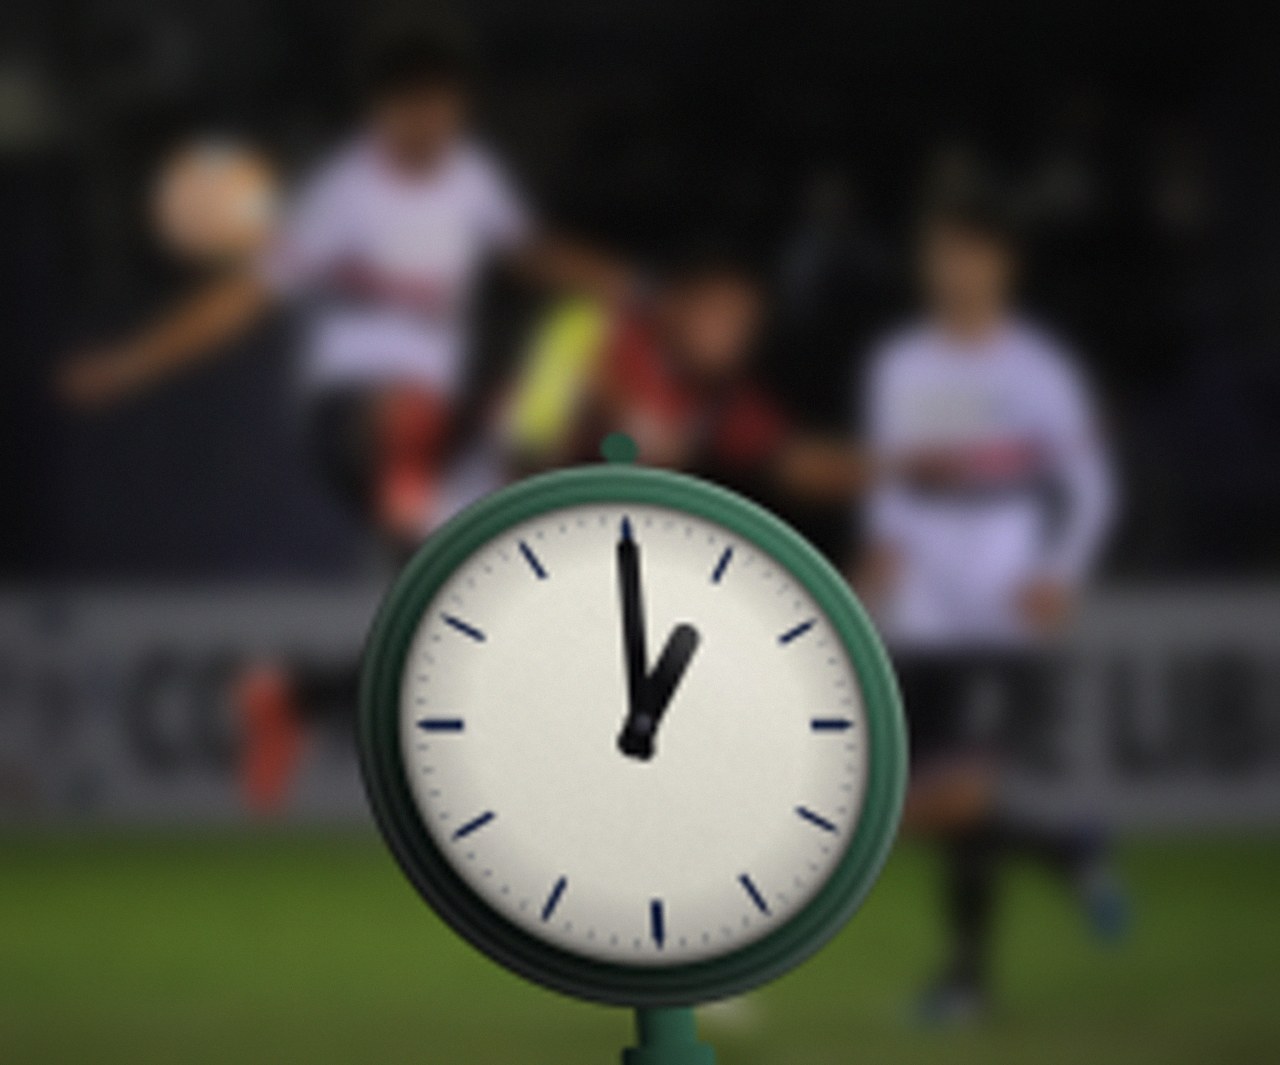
1:00
